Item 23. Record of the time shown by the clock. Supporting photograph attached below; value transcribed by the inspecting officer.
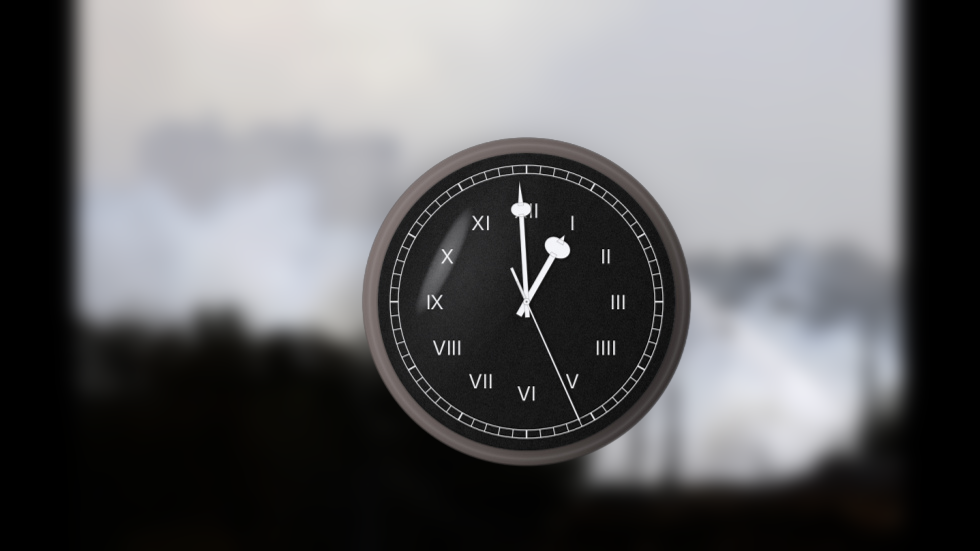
12:59:26
